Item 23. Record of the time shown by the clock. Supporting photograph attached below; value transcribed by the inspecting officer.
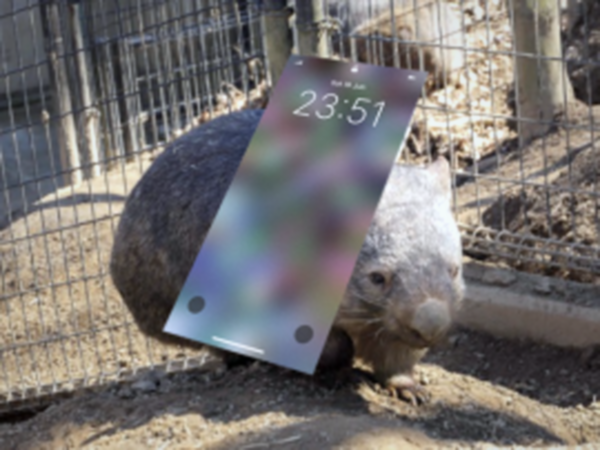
23:51
